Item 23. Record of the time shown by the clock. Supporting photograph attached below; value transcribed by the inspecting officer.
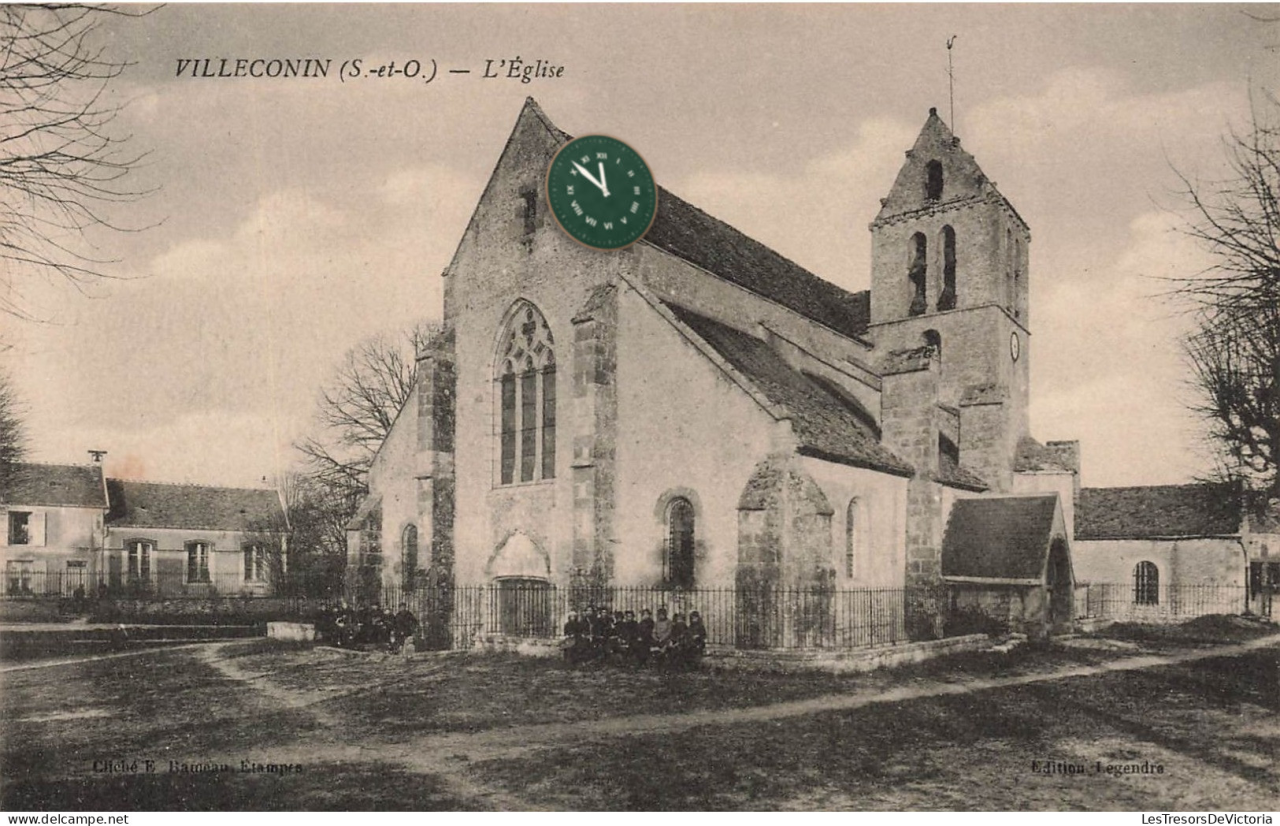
11:52
